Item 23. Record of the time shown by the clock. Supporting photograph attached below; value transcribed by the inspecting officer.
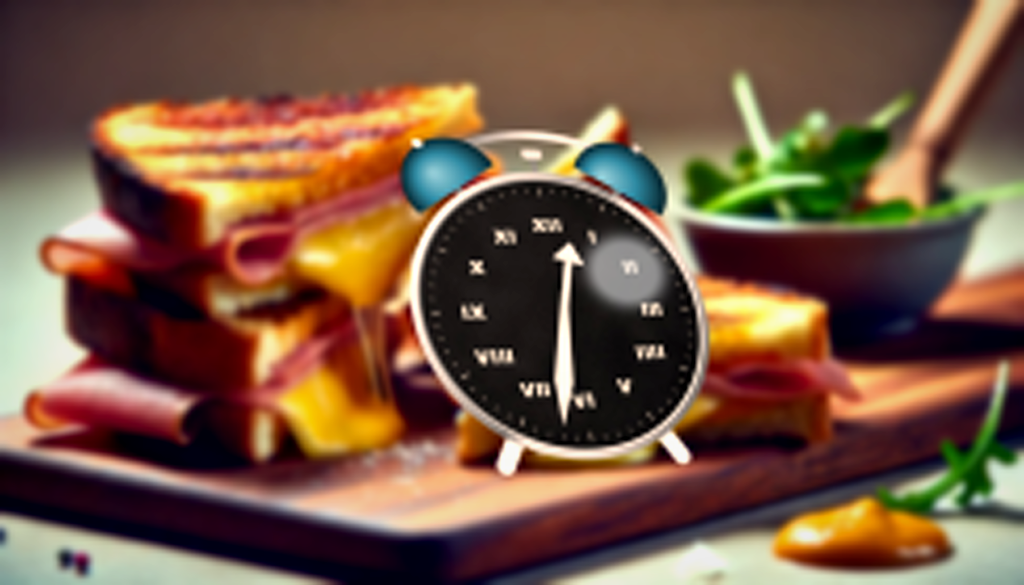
12:32
